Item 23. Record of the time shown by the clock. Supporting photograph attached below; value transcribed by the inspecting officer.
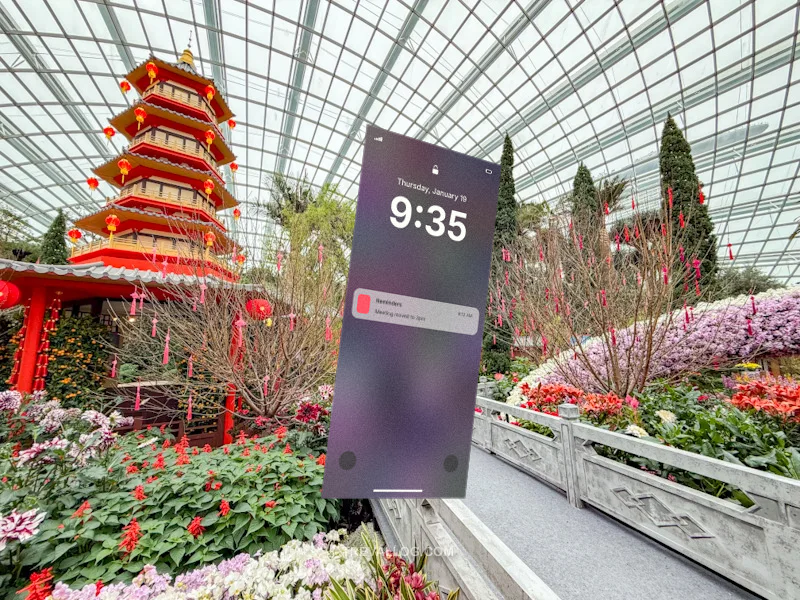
9:35
